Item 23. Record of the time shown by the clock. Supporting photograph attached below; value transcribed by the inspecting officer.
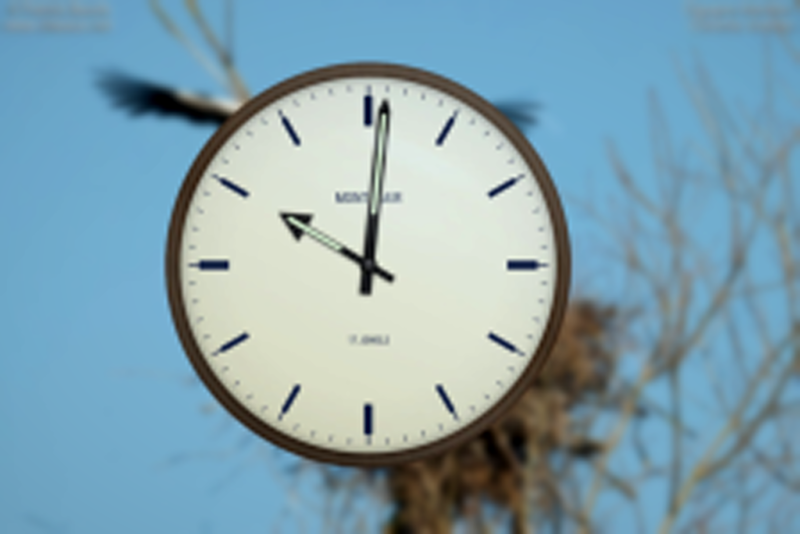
10:01
